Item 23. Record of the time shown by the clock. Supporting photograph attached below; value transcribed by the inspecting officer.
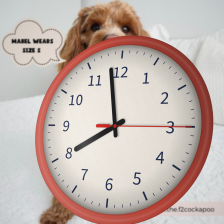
7:58:15
